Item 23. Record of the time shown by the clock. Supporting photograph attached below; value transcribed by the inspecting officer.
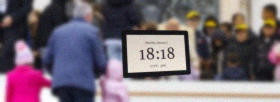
18:18
